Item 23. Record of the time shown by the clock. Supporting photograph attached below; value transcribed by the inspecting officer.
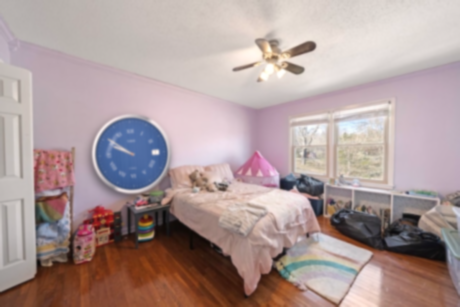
9:51
